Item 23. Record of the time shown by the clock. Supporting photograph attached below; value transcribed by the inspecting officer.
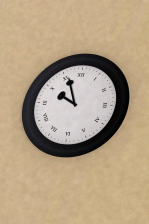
9:56
